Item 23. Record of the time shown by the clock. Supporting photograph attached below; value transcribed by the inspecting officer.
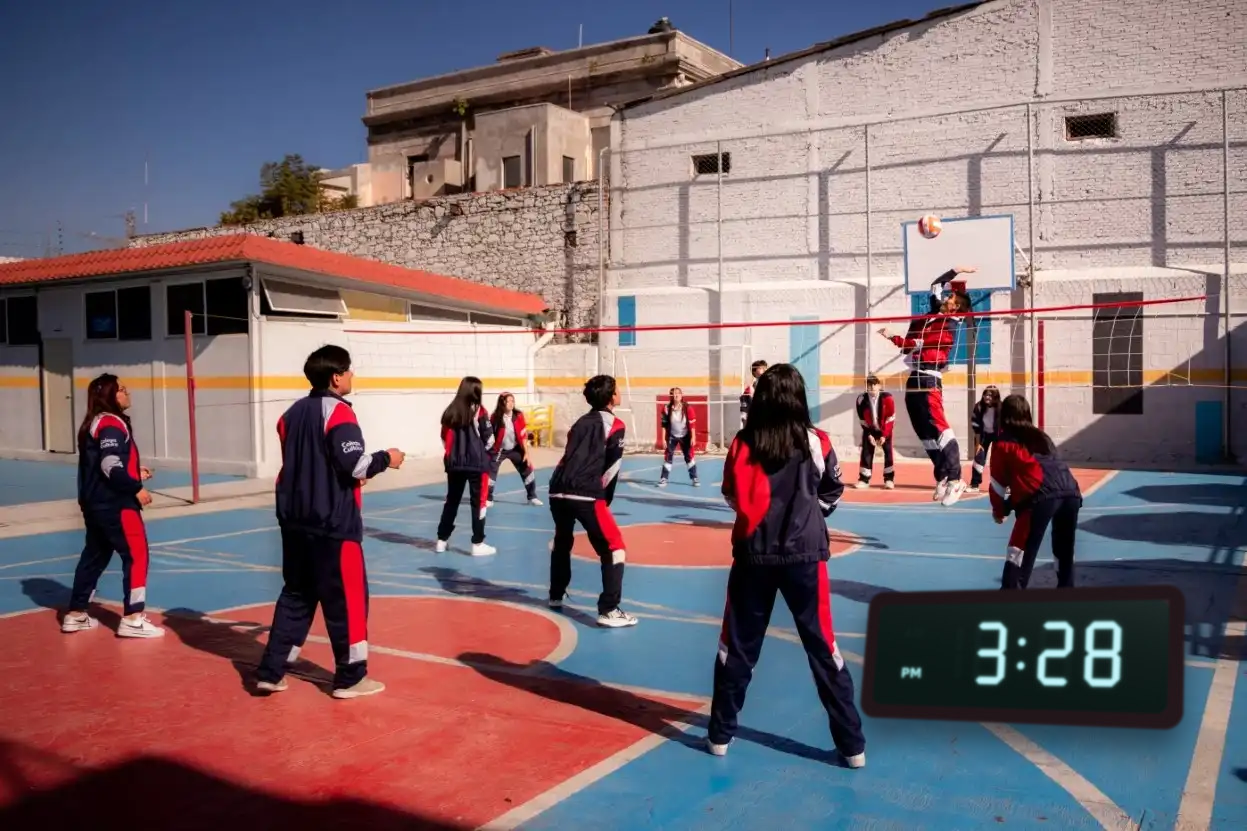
3:28
